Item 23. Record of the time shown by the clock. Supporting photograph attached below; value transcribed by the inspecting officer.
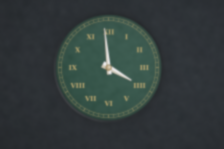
3:59
